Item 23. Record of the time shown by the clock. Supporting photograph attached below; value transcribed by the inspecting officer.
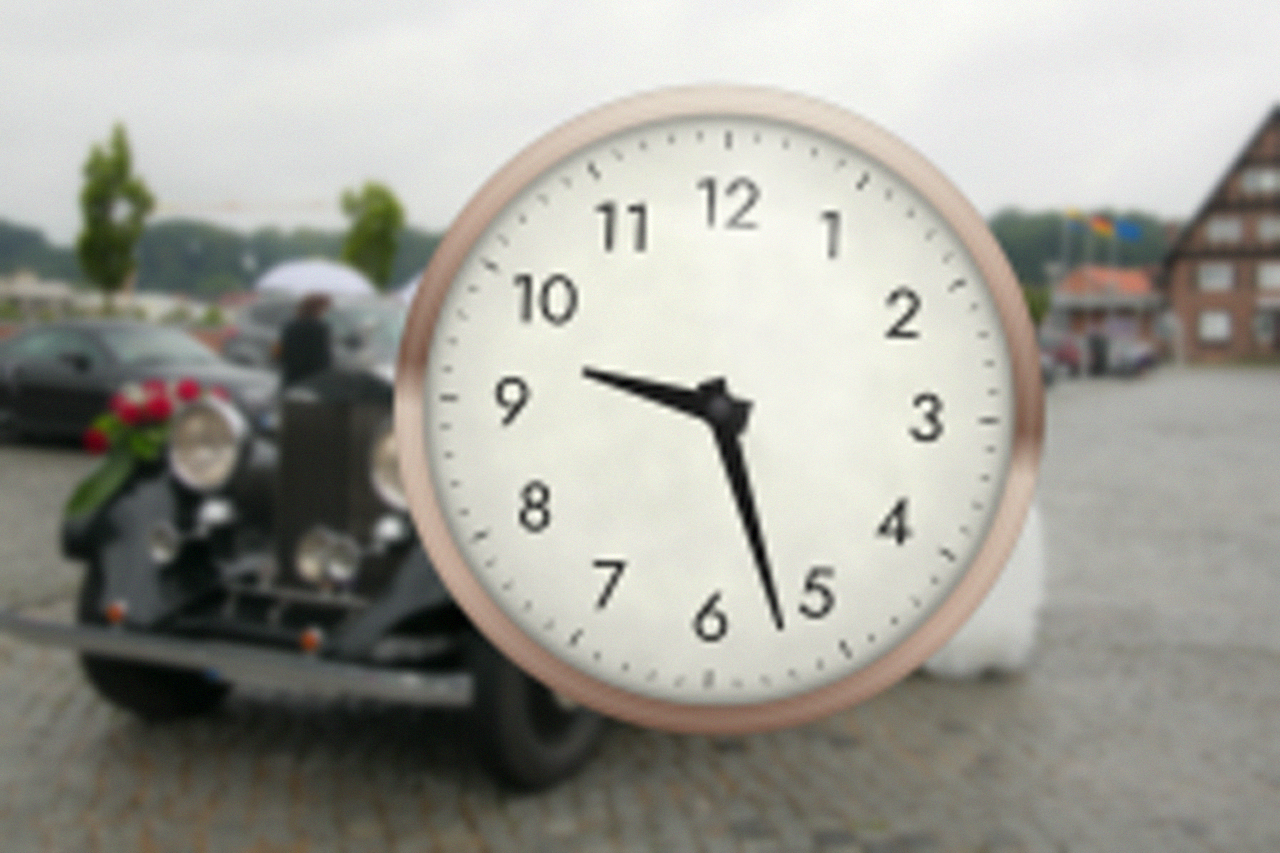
9:27
